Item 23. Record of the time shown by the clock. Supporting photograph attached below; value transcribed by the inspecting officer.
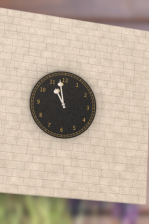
10:58
